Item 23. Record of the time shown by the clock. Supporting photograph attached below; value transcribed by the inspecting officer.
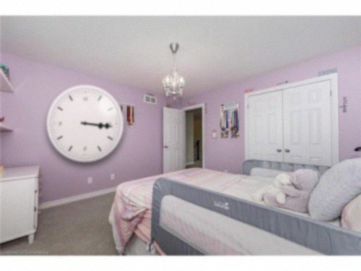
3:16
